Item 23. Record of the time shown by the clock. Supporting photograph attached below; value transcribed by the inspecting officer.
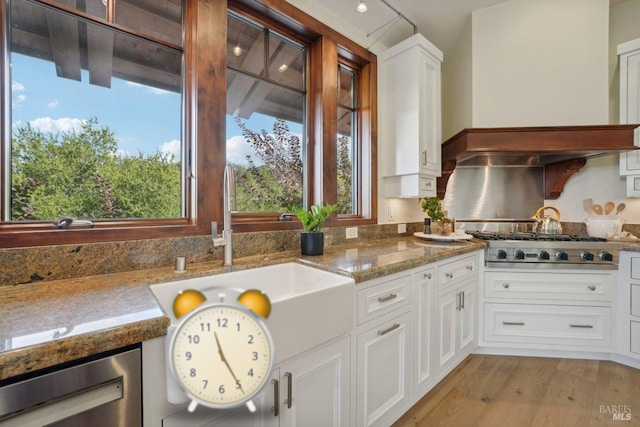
11:25
